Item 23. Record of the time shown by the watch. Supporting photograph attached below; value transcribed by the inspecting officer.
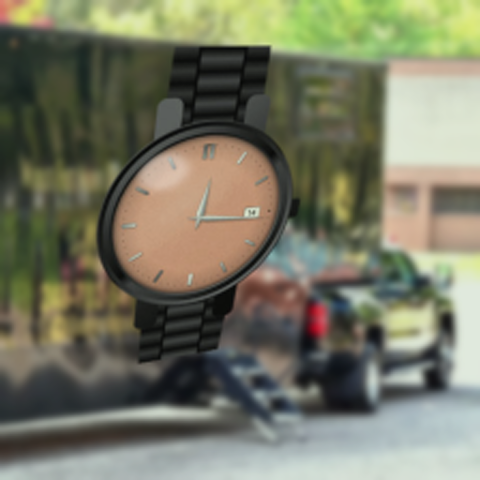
12:16
